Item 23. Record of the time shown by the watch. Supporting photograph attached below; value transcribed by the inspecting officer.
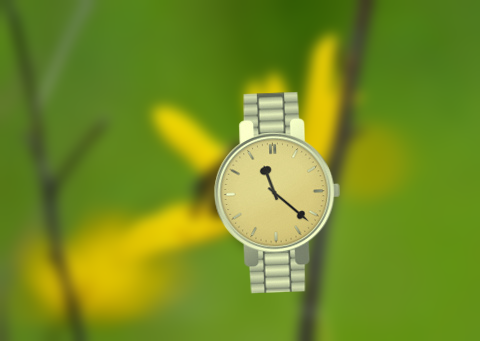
11:22
